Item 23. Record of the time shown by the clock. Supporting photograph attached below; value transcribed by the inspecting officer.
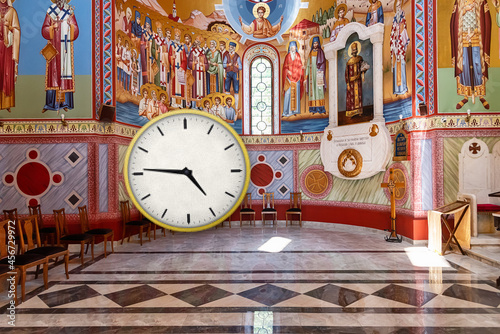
4:46
